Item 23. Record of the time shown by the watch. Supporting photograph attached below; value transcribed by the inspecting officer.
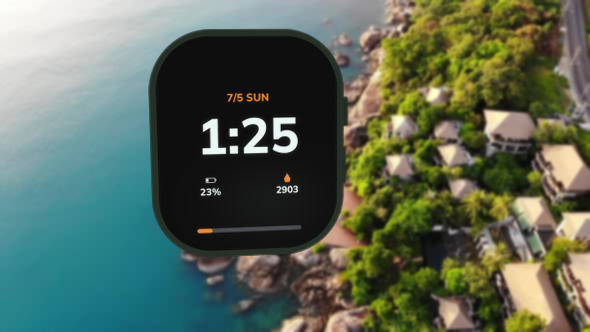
1:25
